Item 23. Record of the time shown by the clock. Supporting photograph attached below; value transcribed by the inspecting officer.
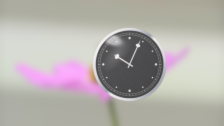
10:04
